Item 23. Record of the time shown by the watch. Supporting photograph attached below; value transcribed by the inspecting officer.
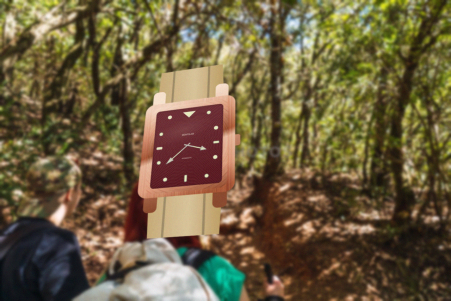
3:38
